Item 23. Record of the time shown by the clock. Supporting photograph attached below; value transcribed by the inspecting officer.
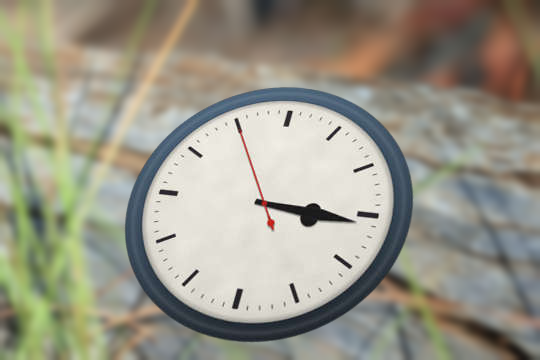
3:15:55
